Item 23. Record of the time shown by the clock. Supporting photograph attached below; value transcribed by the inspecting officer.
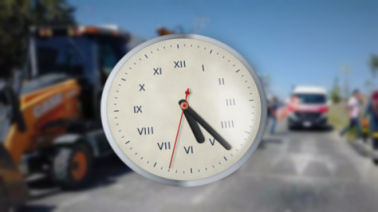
5:23:33
